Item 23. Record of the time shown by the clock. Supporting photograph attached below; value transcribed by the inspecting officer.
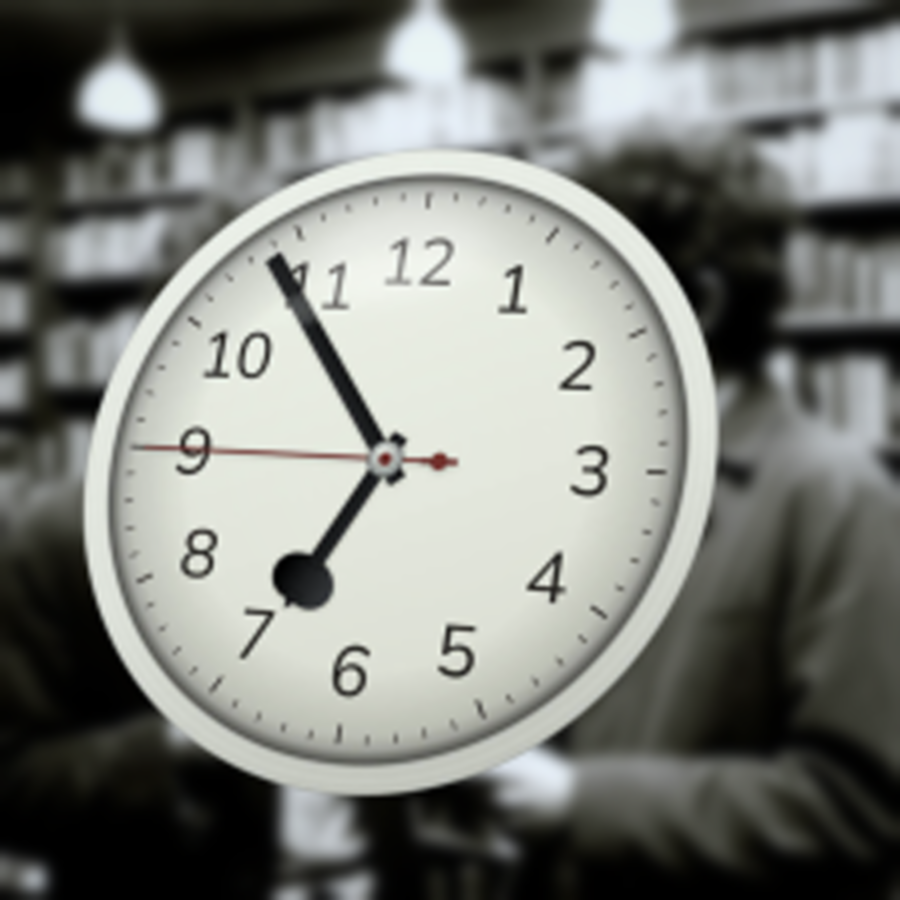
6:53:45
